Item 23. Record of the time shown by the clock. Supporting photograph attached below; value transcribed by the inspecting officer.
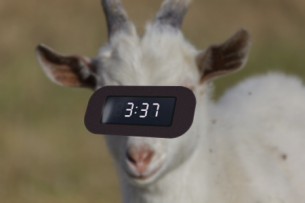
3:37
